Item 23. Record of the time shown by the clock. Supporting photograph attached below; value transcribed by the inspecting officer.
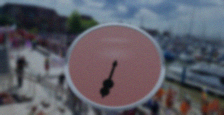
6:33
